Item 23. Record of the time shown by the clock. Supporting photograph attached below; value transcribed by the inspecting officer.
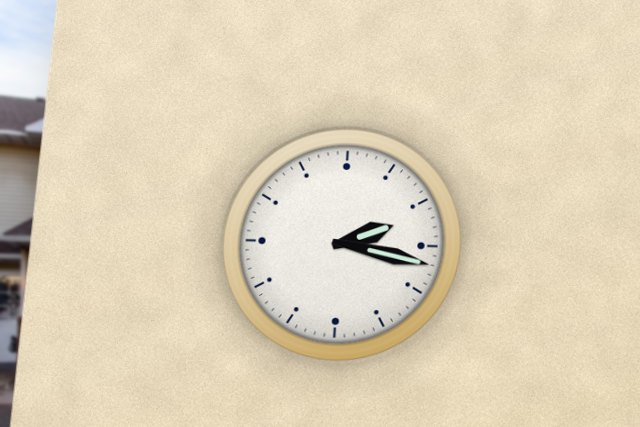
2:17
